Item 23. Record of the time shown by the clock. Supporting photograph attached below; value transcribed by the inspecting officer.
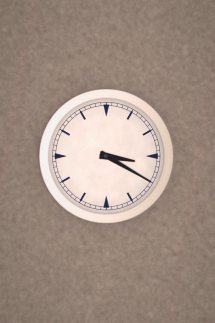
3:20
